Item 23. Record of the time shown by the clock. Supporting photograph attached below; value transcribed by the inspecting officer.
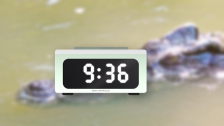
9:36
